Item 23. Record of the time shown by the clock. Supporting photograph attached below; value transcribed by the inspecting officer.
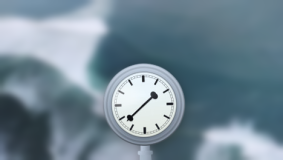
1:38
